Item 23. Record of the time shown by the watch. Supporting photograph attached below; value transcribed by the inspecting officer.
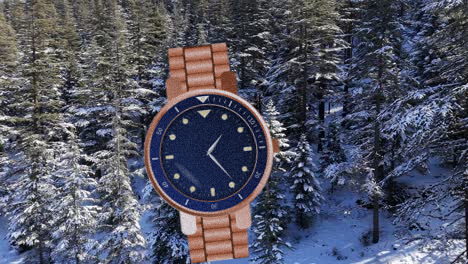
1:24
